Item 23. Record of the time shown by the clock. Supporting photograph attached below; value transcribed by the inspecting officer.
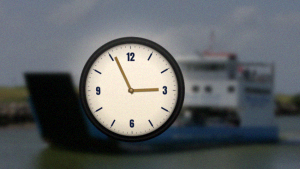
2:56
